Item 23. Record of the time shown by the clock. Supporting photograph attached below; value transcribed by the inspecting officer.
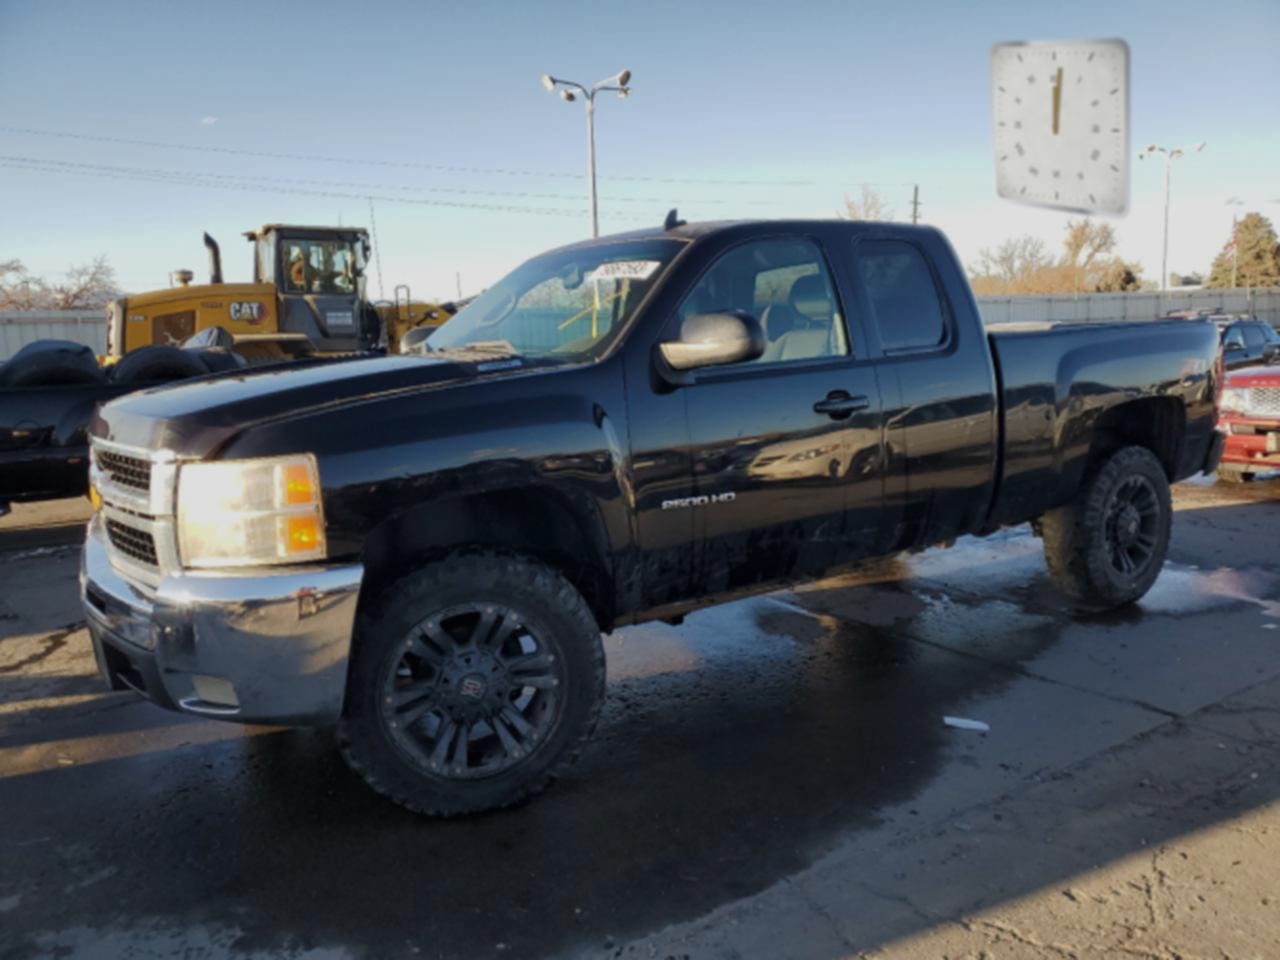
12:01
